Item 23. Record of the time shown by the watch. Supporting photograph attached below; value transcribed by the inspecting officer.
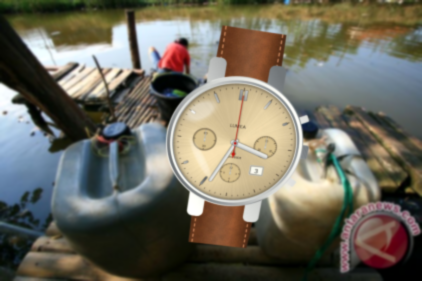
3:34
